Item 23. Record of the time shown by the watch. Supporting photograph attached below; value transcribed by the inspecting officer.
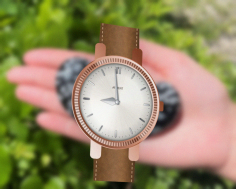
8:59
